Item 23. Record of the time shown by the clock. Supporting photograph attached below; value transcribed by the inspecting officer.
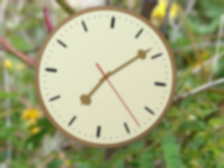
7:08:23
